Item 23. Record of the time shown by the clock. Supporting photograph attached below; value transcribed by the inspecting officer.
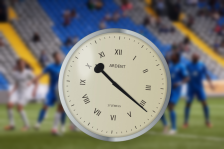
10:21
